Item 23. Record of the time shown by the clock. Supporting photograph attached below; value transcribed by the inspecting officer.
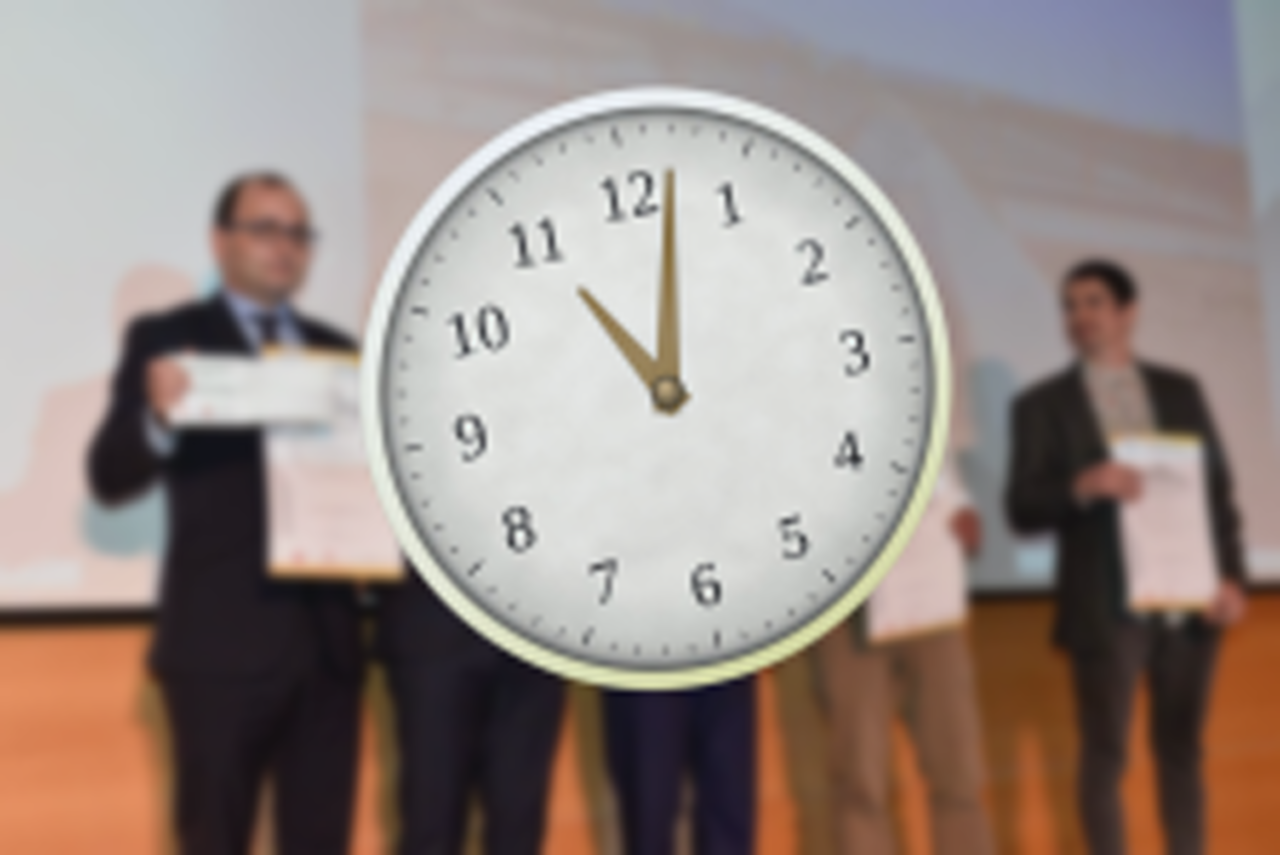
11:02
